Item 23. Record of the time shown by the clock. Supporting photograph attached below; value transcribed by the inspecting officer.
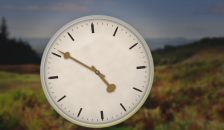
4:51
